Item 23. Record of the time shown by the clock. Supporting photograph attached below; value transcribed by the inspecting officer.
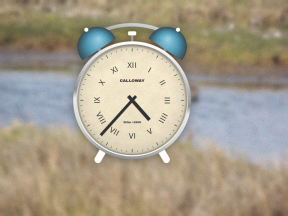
4:37
